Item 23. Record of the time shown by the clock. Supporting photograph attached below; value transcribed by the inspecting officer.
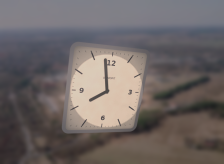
7:58
